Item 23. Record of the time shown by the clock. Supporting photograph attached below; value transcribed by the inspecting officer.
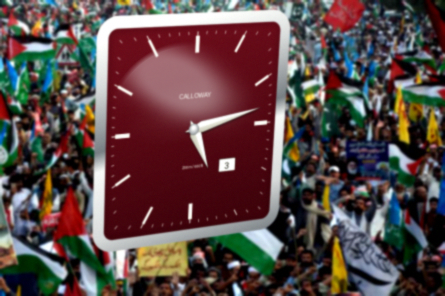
5:13
